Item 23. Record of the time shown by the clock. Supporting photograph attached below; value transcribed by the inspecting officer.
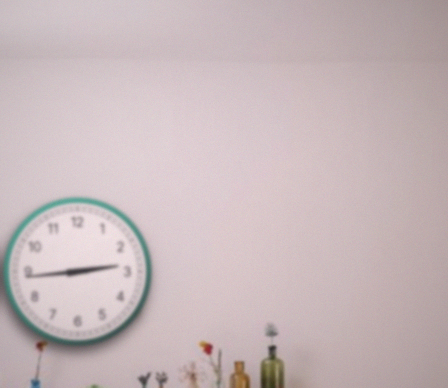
2:44
